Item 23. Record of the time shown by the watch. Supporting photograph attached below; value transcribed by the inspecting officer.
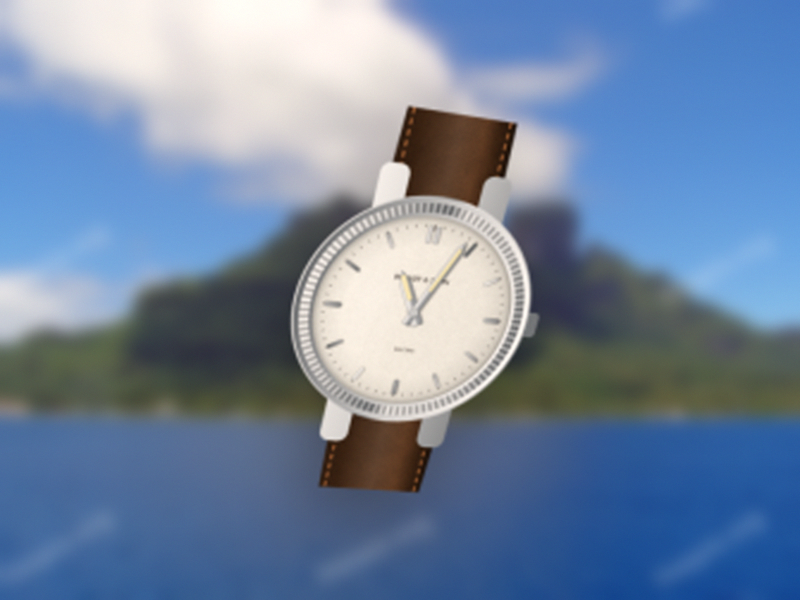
11:04
